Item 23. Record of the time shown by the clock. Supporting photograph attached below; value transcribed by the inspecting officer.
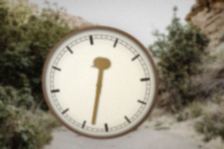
12:33
